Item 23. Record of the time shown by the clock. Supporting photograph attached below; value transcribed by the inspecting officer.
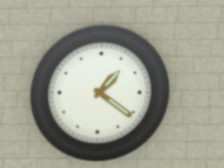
1:21
